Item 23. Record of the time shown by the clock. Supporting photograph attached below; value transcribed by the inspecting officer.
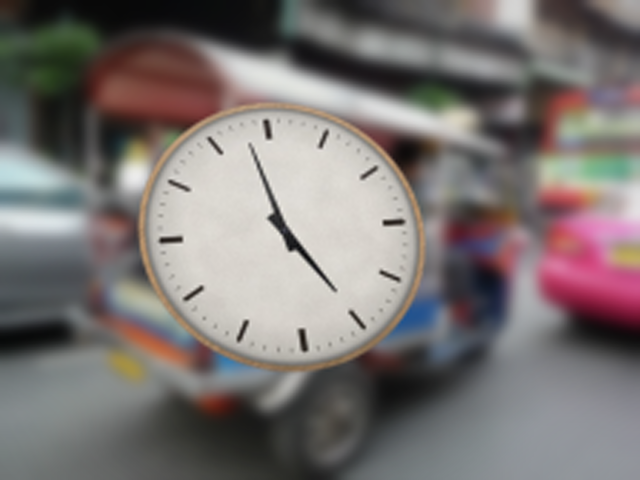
4:58
